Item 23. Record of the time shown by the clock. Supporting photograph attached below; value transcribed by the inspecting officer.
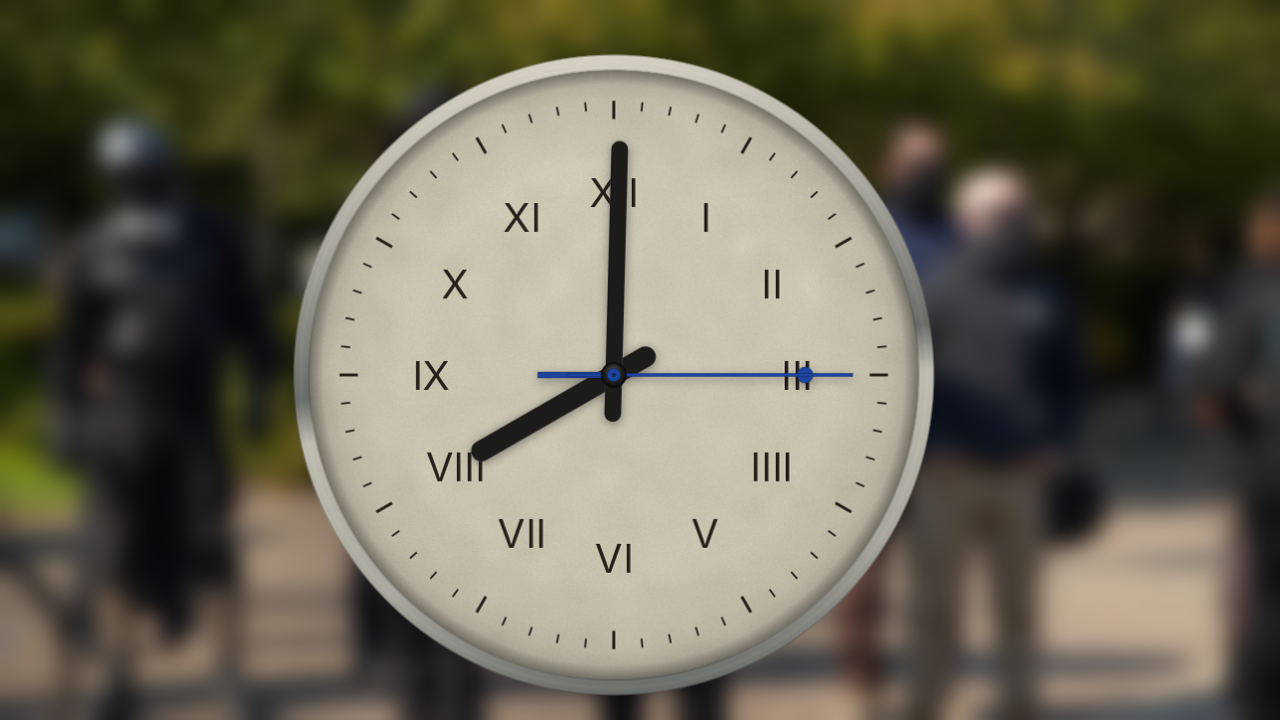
8:00:15
